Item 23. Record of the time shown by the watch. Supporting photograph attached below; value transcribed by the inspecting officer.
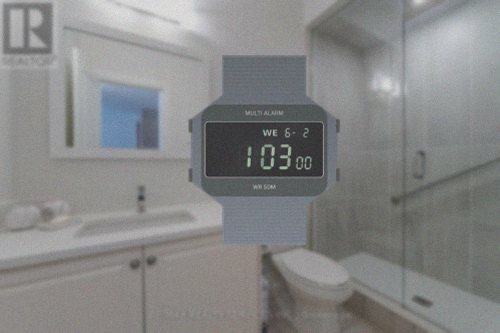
1:03:00
